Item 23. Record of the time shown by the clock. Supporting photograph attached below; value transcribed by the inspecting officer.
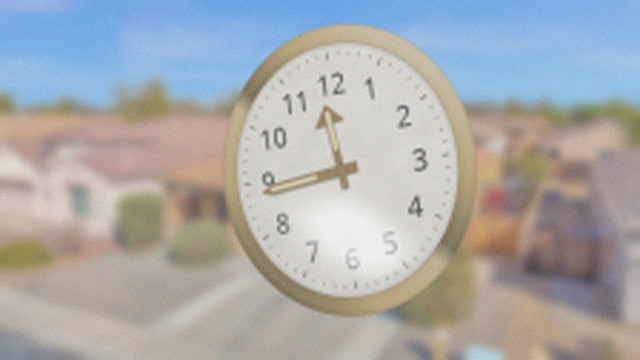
11:44
